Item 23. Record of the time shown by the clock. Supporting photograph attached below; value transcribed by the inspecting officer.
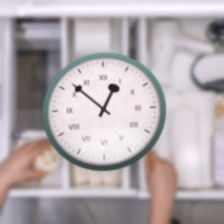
12:52
